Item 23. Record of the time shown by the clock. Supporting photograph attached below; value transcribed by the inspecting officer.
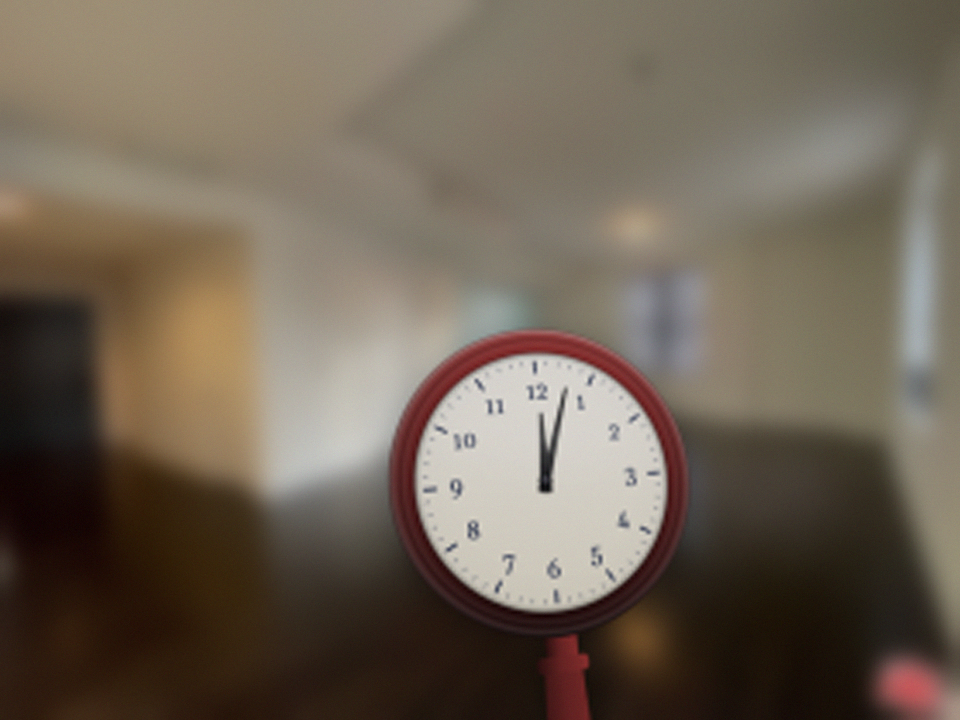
12:03
